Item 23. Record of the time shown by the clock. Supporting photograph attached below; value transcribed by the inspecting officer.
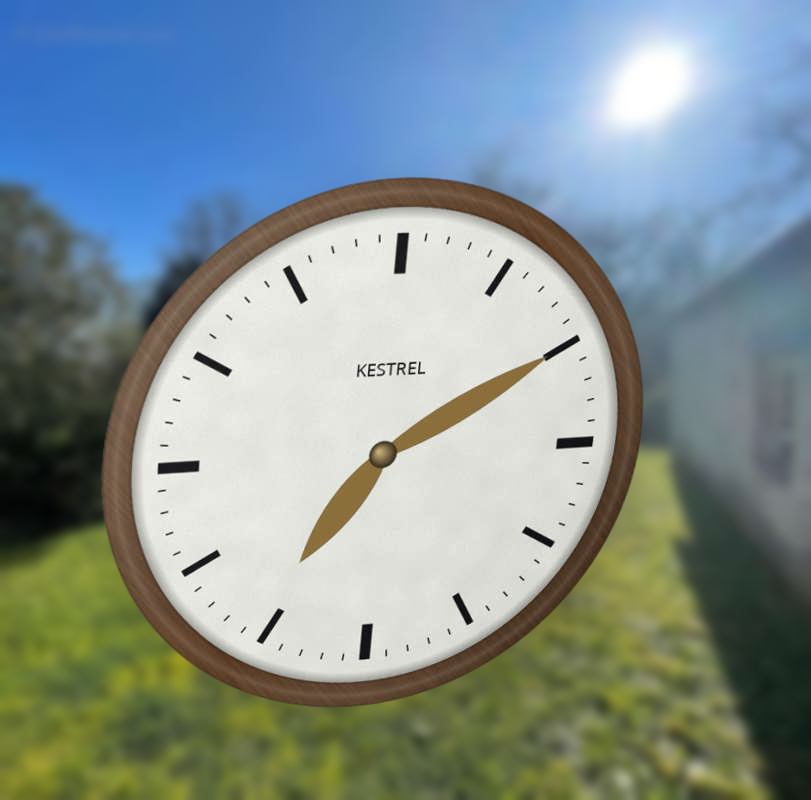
7:10
